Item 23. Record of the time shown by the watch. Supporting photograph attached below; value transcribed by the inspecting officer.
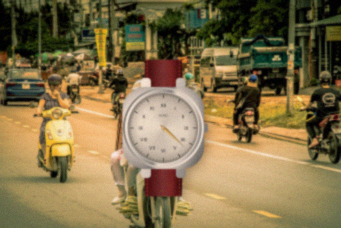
4:22
